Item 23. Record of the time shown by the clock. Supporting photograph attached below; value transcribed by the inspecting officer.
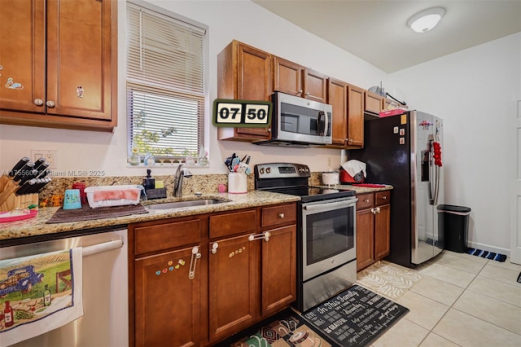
7:50
